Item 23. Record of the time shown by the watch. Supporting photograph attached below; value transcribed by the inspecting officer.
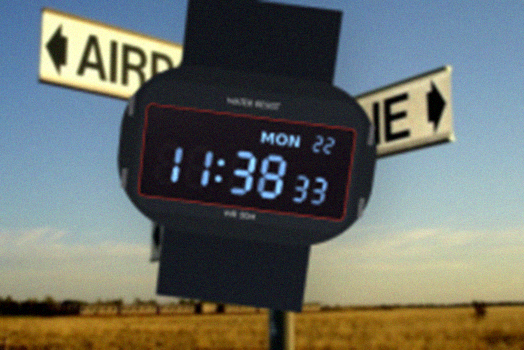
11:38:33
